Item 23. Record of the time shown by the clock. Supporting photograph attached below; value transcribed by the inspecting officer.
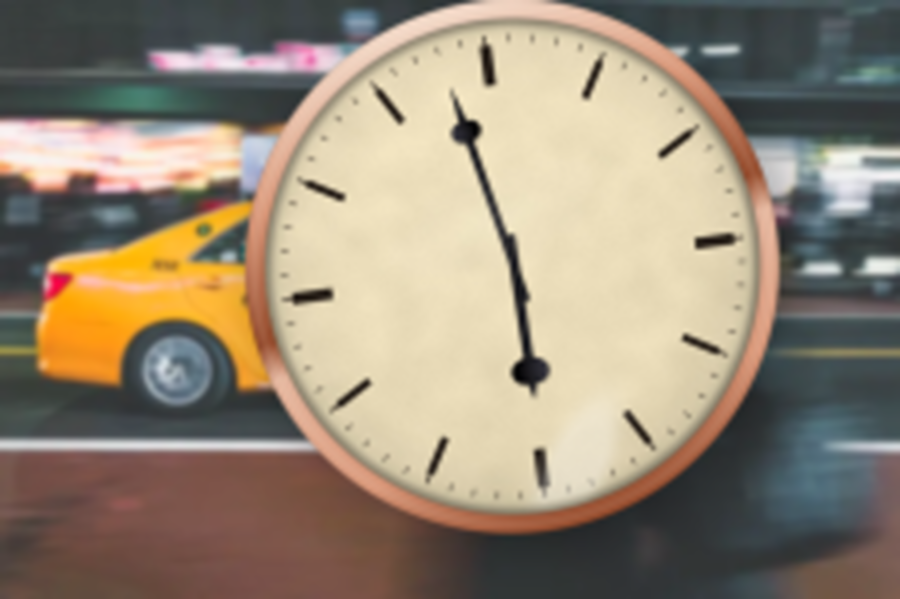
5:58
